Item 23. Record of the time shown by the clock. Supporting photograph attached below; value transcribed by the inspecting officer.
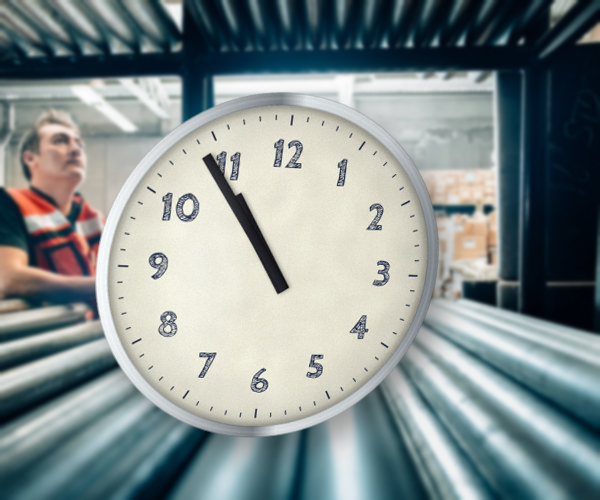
10:54
